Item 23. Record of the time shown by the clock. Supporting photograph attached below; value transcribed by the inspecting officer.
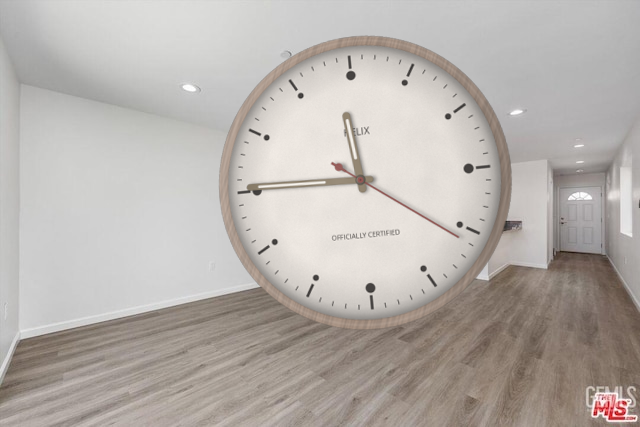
11:45:21
